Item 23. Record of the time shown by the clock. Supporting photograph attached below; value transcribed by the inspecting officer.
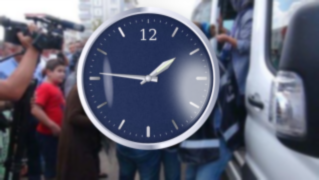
1:46
